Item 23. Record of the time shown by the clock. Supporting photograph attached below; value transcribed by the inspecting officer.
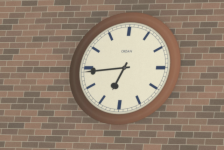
6:44
